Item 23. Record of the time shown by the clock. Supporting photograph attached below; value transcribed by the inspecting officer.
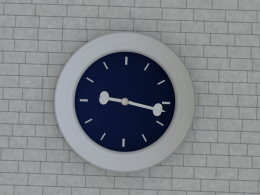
9:17
